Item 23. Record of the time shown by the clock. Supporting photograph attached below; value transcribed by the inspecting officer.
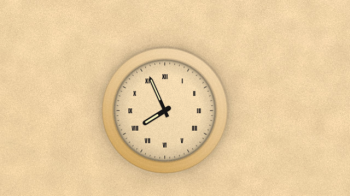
7:56
